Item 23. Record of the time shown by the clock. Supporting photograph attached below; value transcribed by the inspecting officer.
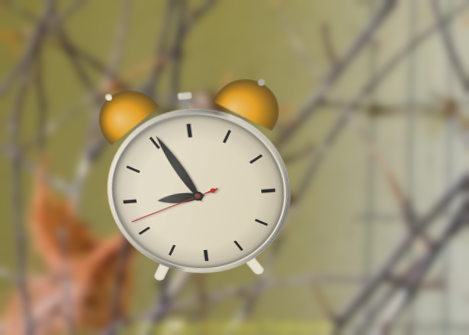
8:55:42
